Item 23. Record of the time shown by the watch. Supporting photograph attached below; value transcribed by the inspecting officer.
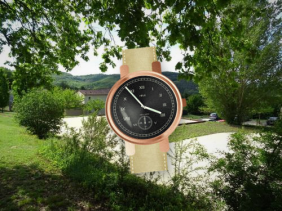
3:54
